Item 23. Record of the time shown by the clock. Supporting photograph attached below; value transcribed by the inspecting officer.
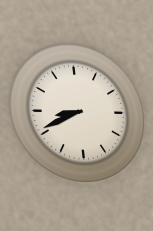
8:41
